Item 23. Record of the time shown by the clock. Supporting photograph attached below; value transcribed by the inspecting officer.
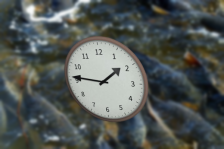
1:46
